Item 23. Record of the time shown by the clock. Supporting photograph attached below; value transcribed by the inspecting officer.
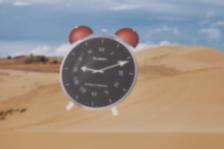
9:11
